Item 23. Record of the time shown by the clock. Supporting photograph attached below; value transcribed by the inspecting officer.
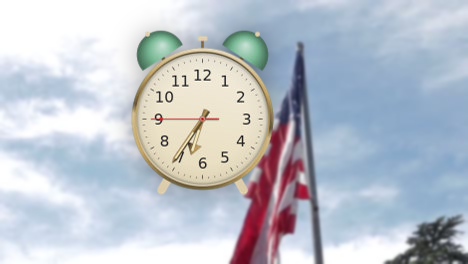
6:35:45
